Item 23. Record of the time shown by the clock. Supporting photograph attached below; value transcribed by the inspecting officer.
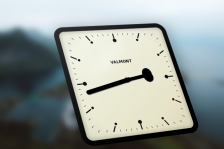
2:43
